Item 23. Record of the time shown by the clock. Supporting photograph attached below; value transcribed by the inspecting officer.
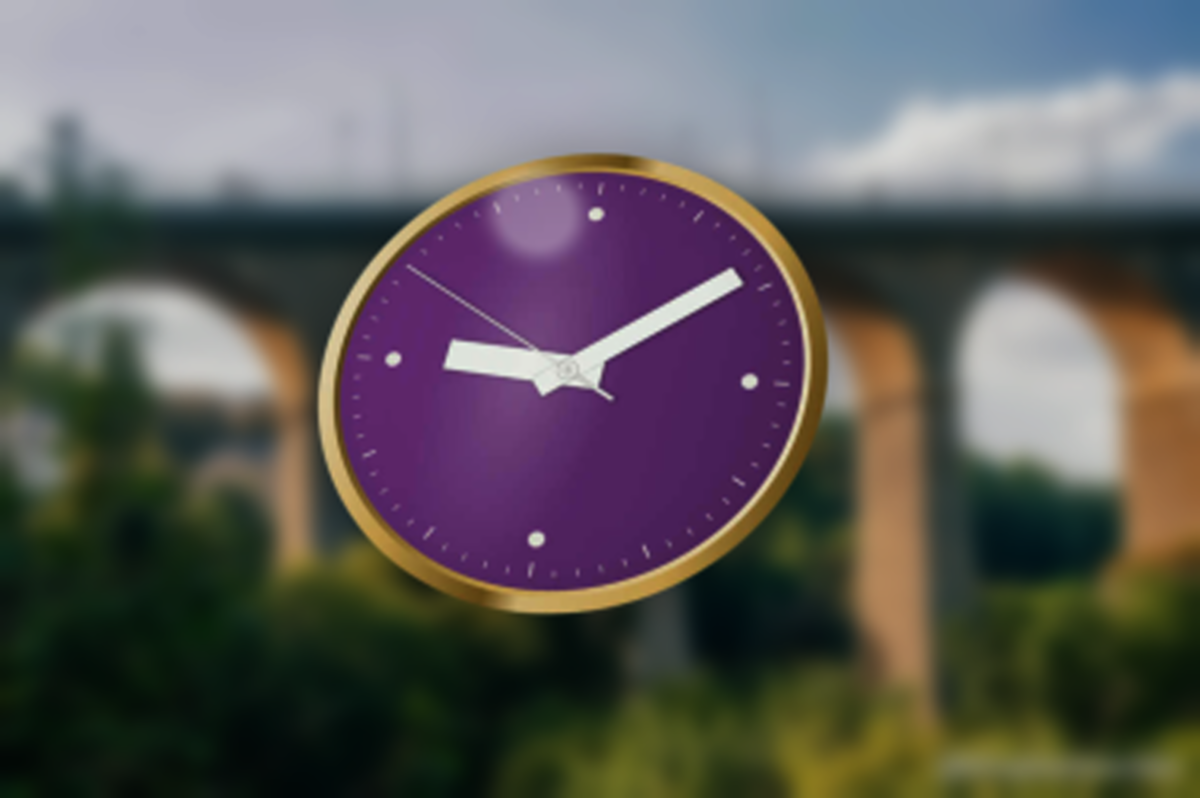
9:08:50
